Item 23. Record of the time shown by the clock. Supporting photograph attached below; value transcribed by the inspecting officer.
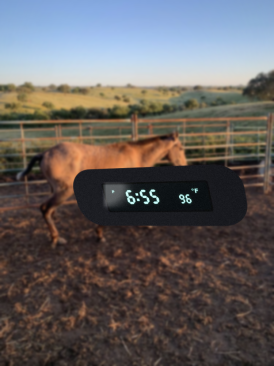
6:55
